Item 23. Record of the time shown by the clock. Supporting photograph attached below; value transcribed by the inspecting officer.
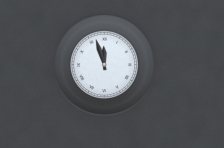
11:57
